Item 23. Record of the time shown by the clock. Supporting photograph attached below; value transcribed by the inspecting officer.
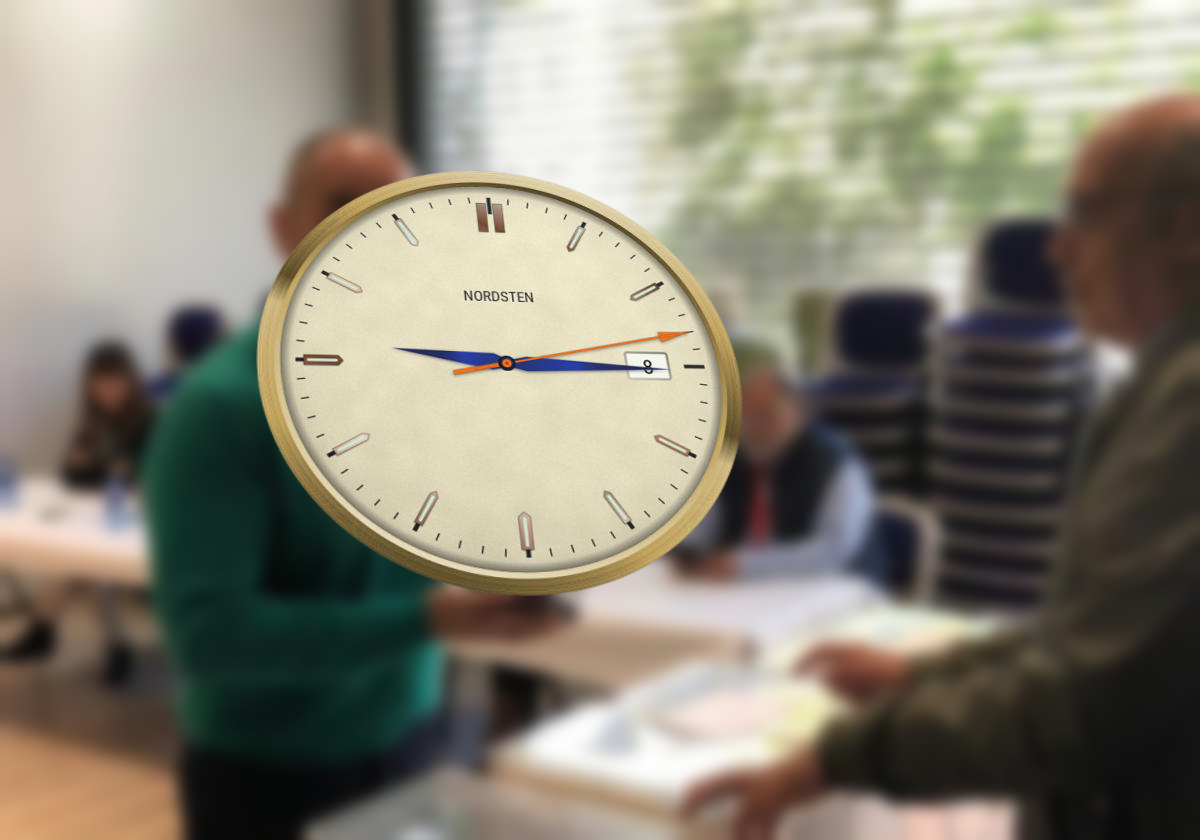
9:15:13
